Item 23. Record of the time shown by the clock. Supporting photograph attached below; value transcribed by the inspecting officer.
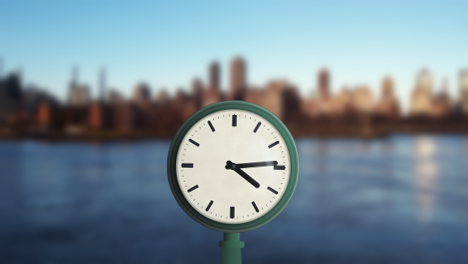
4:14
